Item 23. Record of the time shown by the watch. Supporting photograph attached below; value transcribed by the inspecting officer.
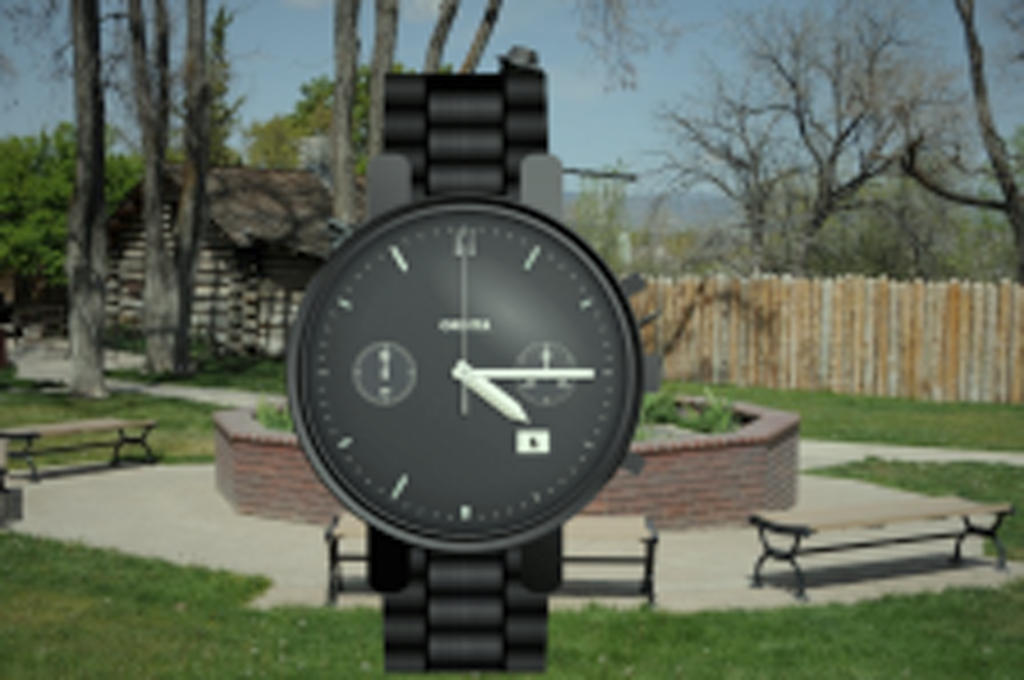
4:15
